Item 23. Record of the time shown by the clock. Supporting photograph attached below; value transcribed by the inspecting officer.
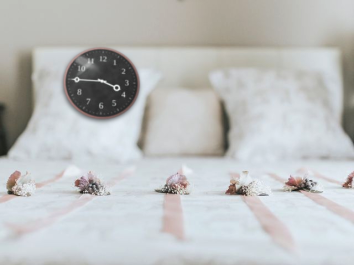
3:45
